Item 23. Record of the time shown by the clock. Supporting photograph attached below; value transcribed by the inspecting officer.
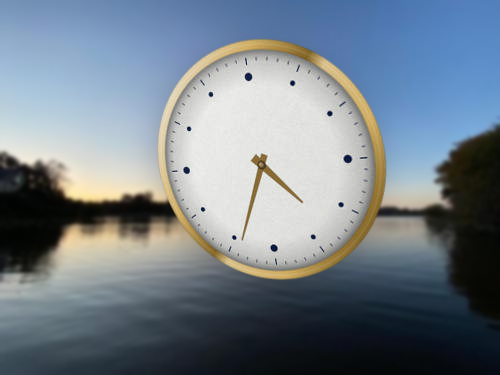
4:34
